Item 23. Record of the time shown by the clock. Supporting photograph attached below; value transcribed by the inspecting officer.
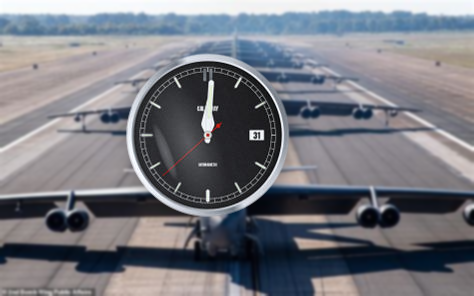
12:00:38
